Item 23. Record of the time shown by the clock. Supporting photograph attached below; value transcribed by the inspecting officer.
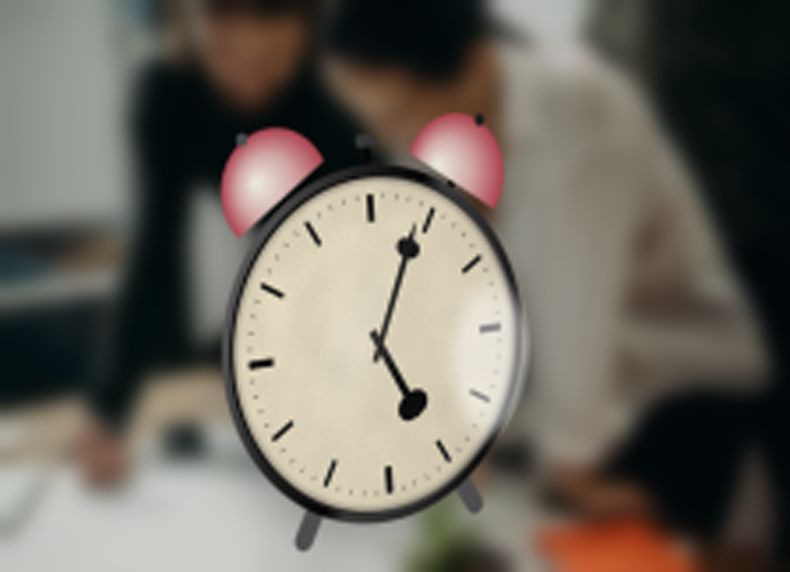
5:04
